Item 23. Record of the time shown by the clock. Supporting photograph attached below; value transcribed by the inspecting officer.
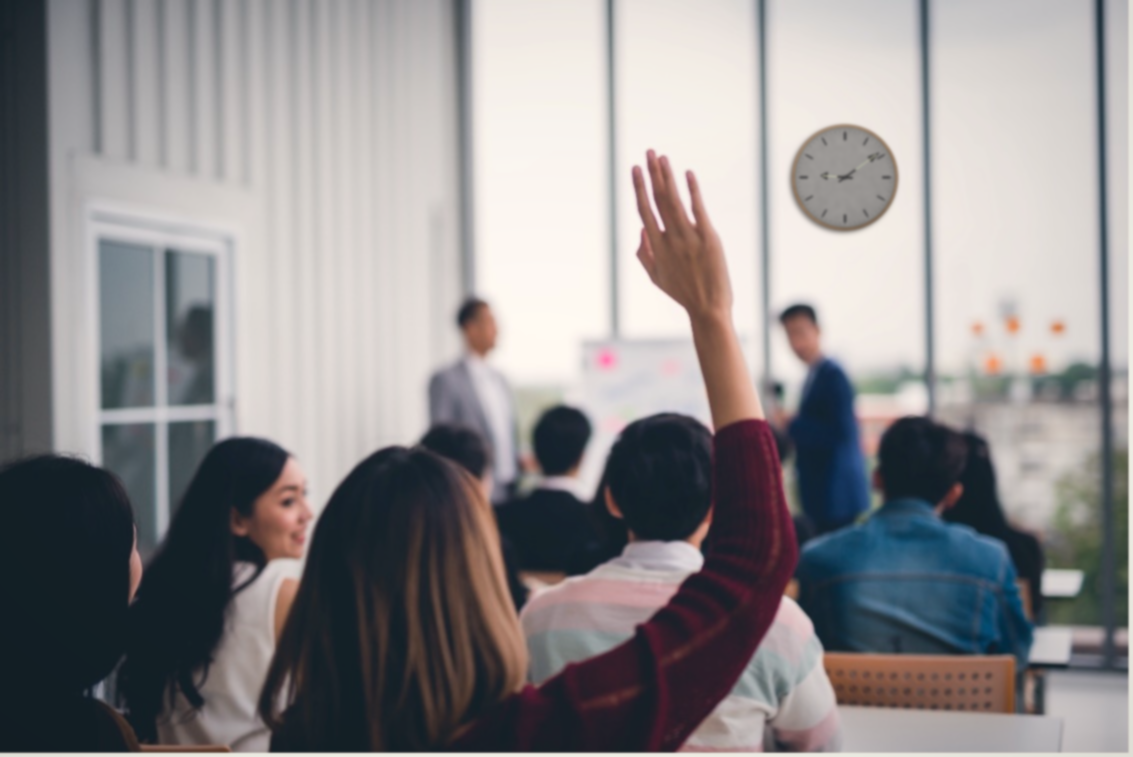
9:09
